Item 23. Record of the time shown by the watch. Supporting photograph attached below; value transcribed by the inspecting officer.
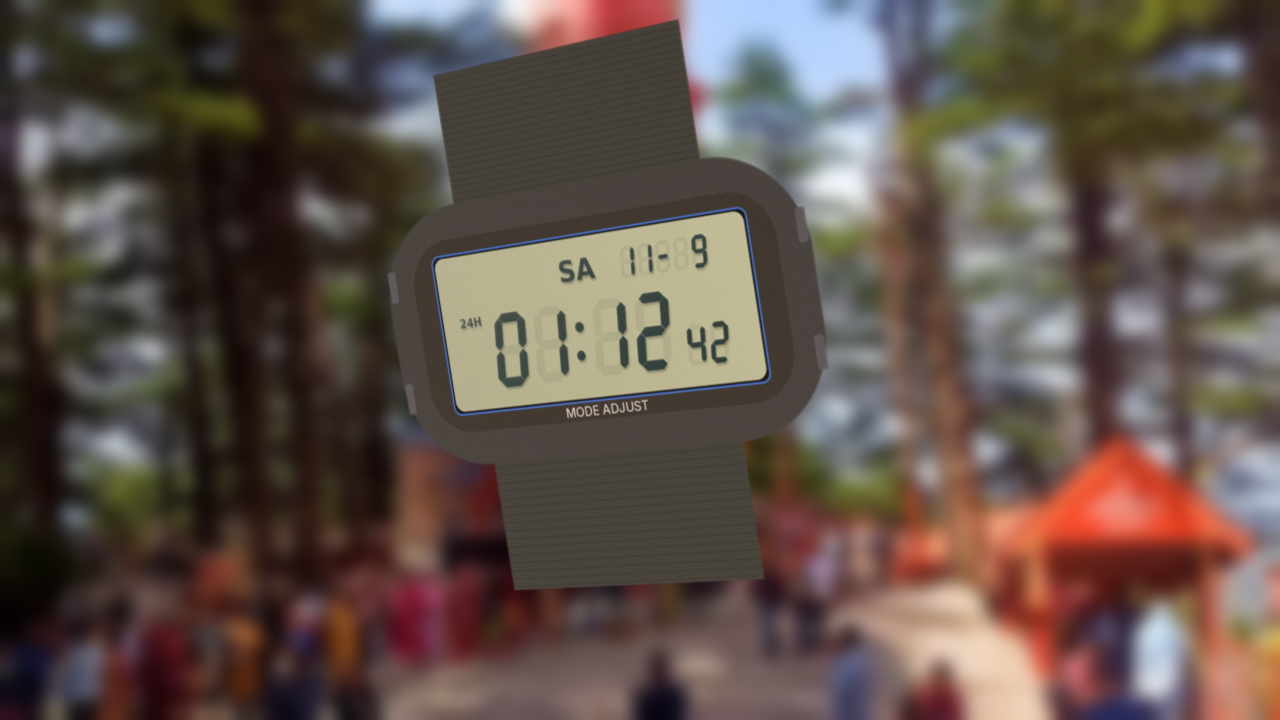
1:12:42
